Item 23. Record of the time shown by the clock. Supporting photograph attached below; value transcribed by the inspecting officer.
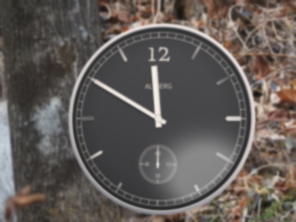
11:50
